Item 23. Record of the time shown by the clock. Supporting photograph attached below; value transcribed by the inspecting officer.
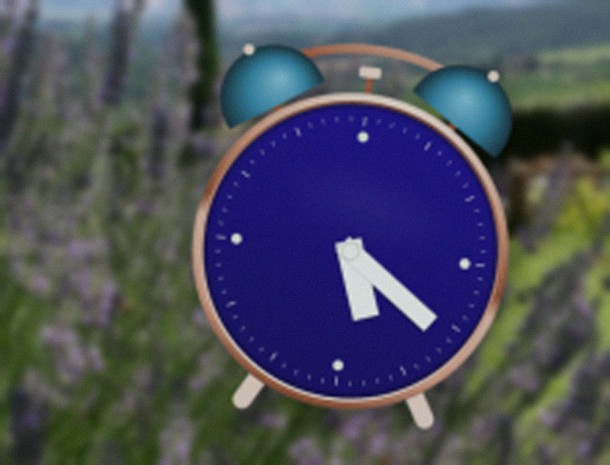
5:21
